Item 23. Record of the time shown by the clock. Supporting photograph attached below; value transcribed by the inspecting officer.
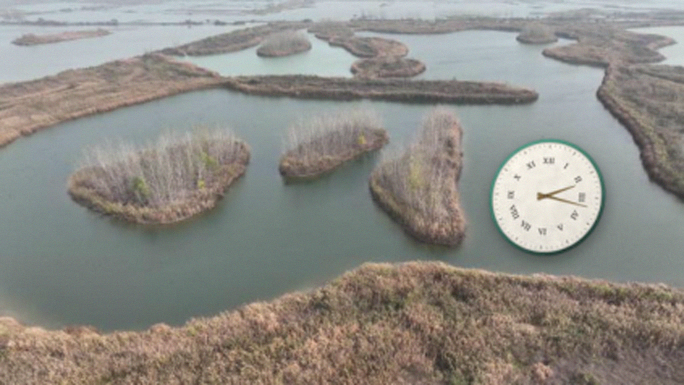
2:17
